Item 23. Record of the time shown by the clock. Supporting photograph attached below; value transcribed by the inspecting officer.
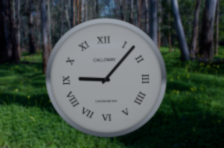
9:07
